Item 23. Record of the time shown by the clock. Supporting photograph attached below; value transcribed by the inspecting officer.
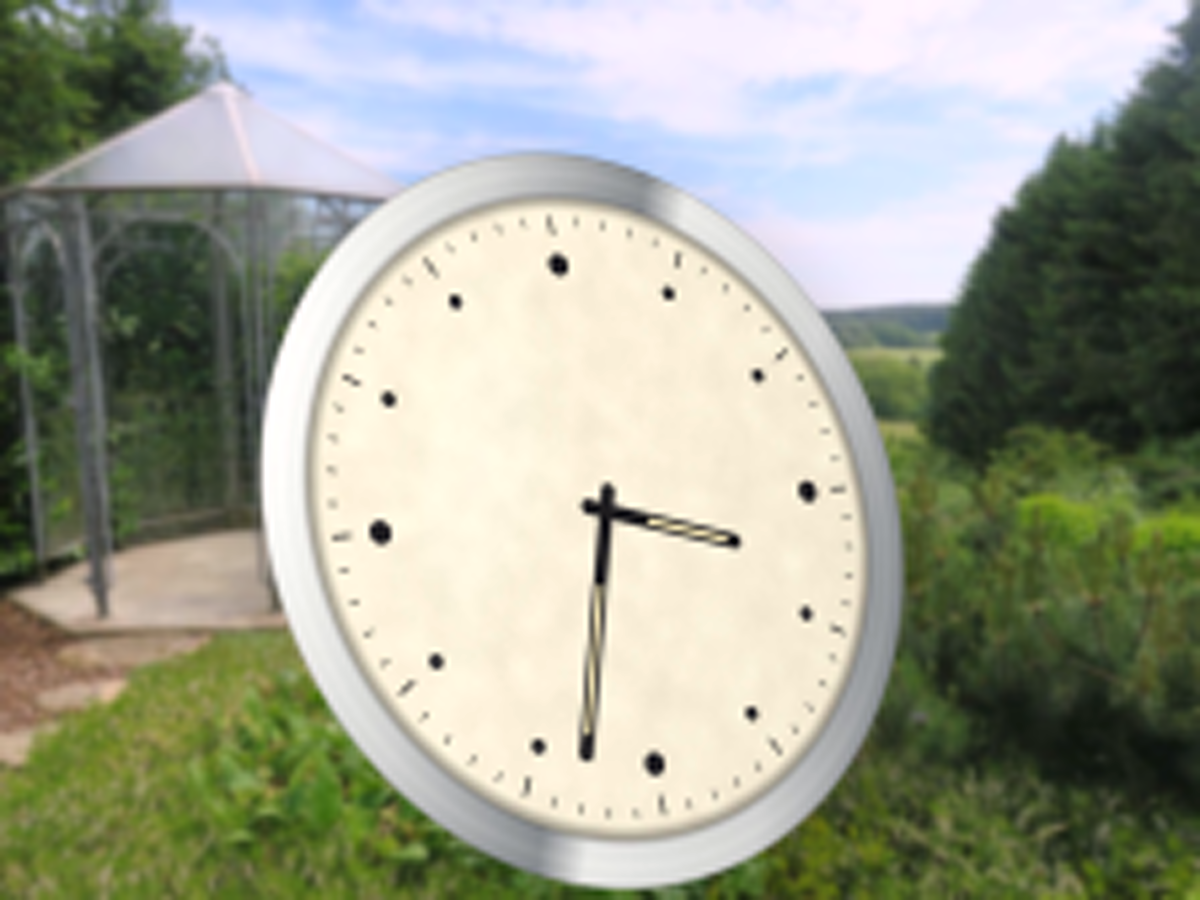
3:33
